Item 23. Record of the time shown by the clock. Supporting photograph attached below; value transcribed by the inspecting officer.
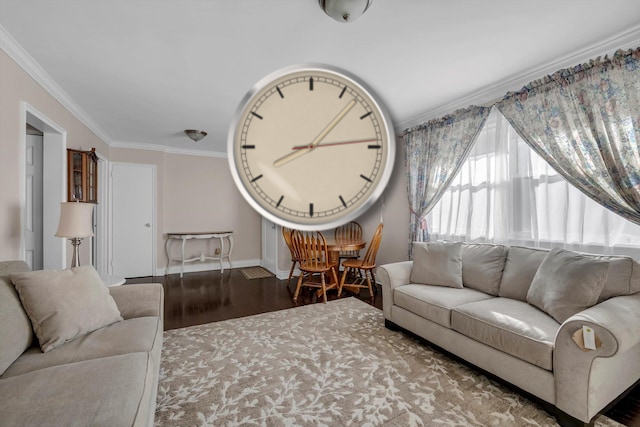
8:07:14
